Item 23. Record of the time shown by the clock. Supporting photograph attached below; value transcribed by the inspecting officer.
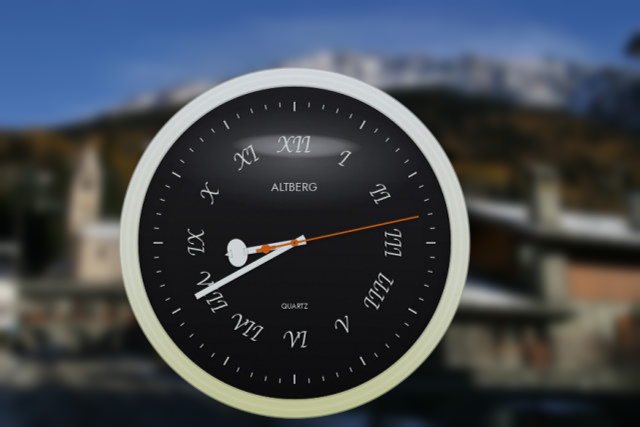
8:40:13
